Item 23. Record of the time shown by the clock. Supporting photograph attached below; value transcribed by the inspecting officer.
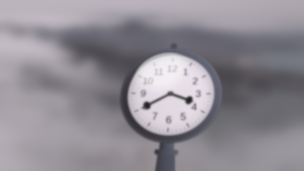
3:40
